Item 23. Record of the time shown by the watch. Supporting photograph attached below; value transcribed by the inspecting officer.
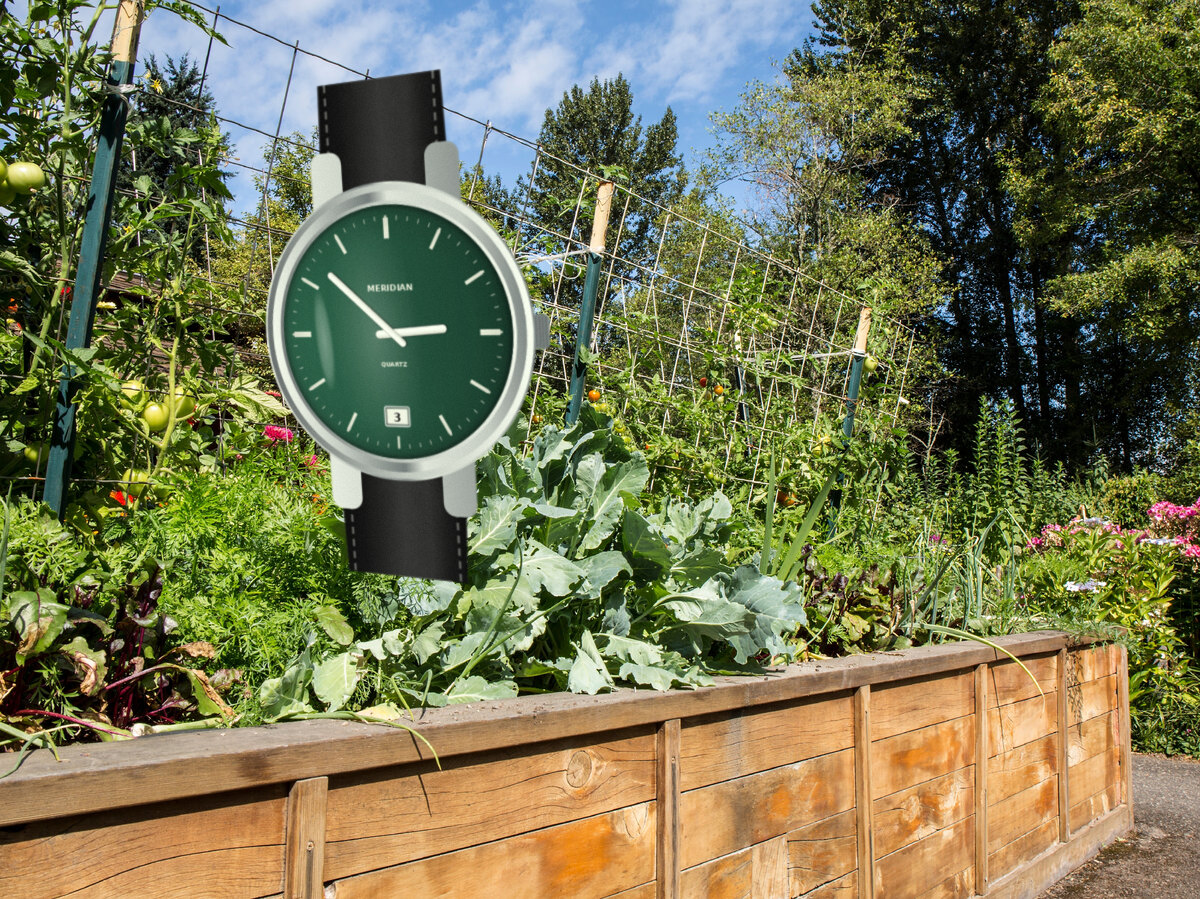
2:52
